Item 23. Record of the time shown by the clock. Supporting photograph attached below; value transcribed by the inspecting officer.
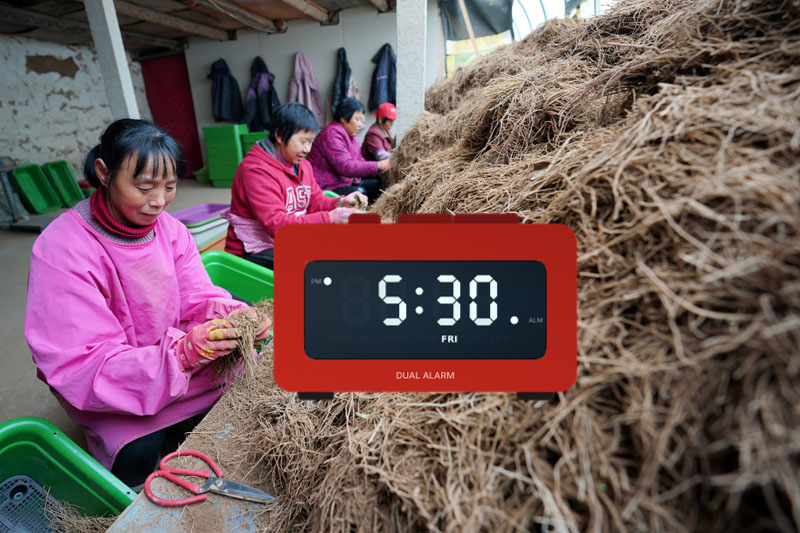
5:30
